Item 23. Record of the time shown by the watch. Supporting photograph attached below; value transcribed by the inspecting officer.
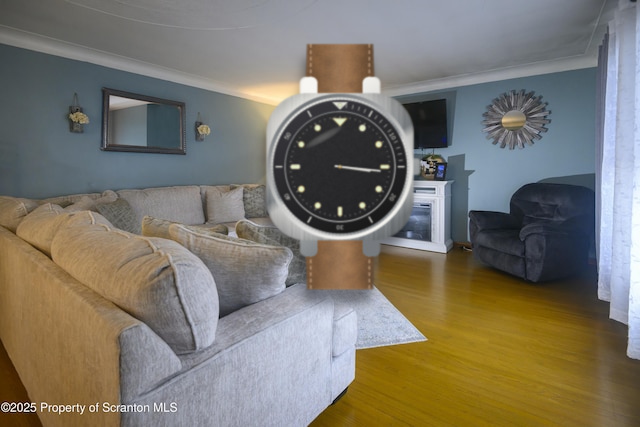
3:16
